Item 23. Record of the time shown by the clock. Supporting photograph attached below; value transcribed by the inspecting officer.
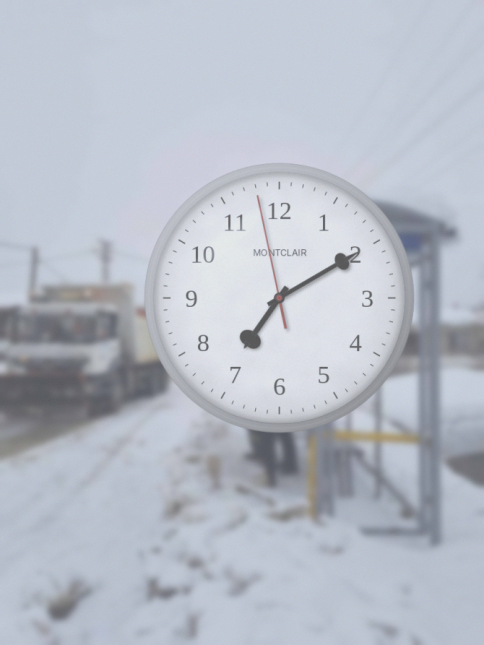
7:09:58
